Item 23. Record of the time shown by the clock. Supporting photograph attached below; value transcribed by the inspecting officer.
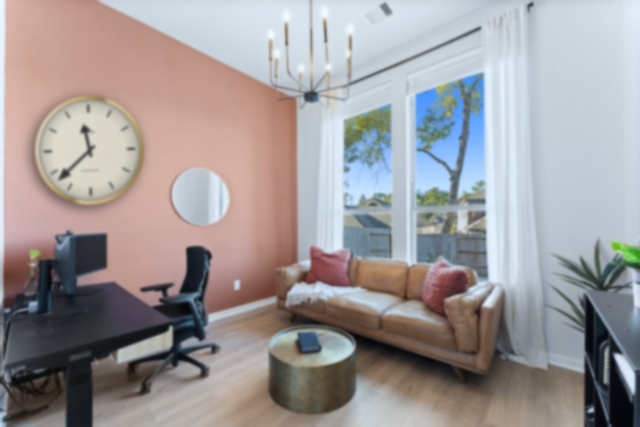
11:38
